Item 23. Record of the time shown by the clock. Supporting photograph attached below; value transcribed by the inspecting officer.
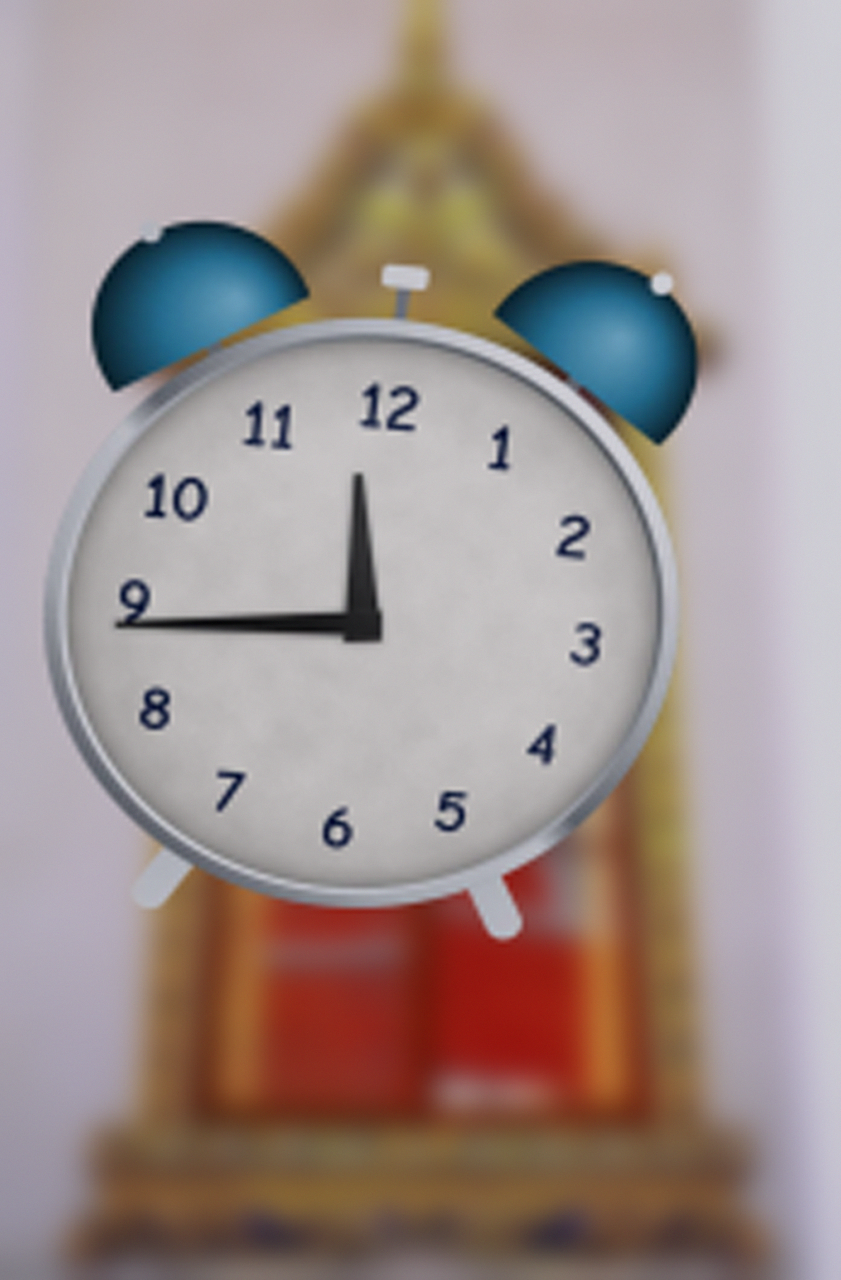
11:44
